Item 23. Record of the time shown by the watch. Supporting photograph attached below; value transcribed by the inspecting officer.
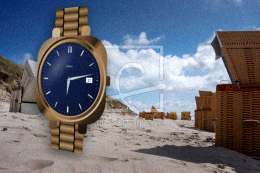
6:13
